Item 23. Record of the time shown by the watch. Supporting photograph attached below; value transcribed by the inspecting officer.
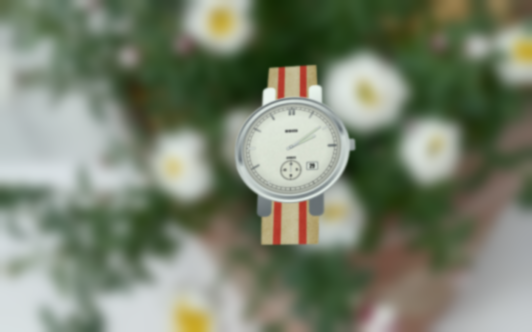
2:09
